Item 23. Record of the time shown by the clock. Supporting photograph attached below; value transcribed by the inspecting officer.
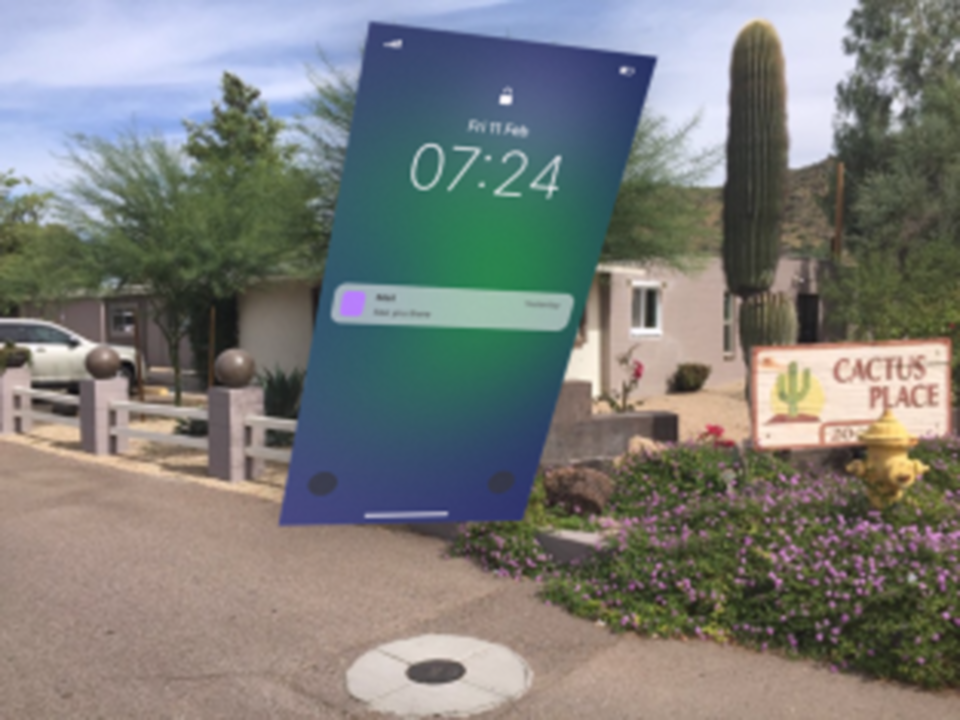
7:24
